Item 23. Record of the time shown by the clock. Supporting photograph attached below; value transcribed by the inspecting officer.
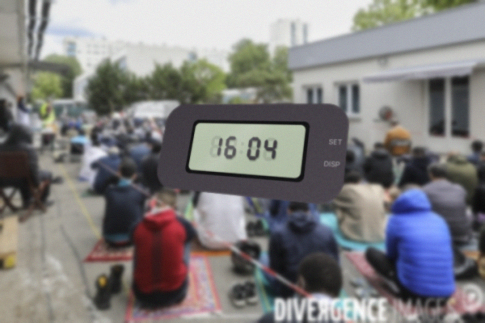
16:04
